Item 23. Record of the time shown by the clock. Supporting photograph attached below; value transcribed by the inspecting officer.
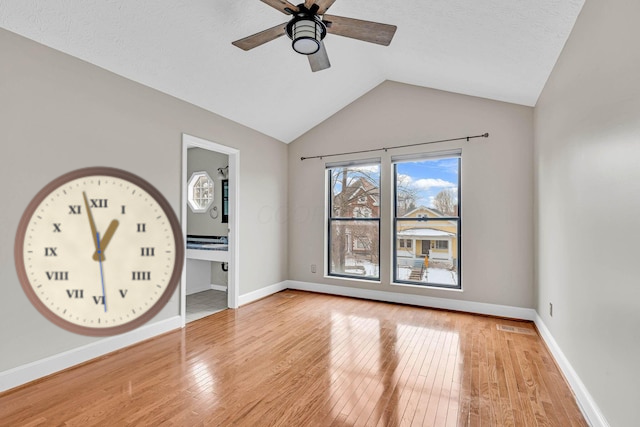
12:57:29
